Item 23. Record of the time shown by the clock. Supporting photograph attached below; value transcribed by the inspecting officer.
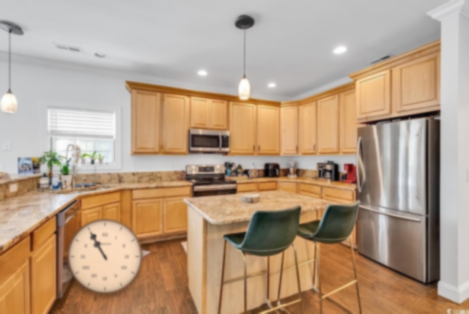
10:55
